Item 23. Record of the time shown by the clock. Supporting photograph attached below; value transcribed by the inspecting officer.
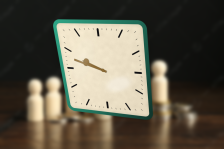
9:48
